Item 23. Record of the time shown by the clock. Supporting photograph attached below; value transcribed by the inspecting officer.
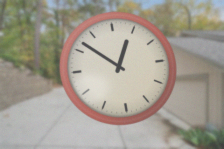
12:52
